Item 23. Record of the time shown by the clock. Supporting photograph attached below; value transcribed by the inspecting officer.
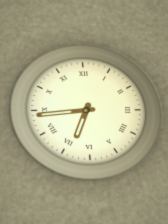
6:44
